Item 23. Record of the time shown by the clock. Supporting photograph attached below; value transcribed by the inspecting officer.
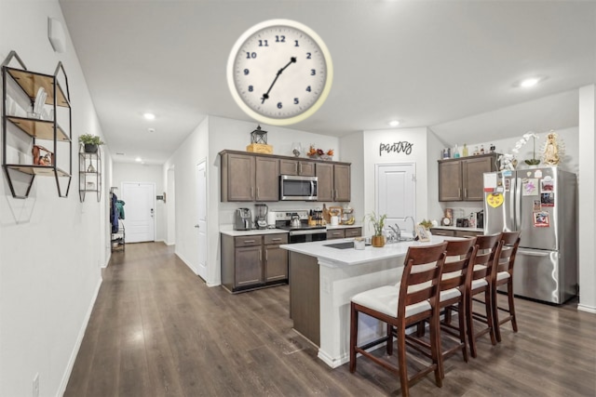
1:35
